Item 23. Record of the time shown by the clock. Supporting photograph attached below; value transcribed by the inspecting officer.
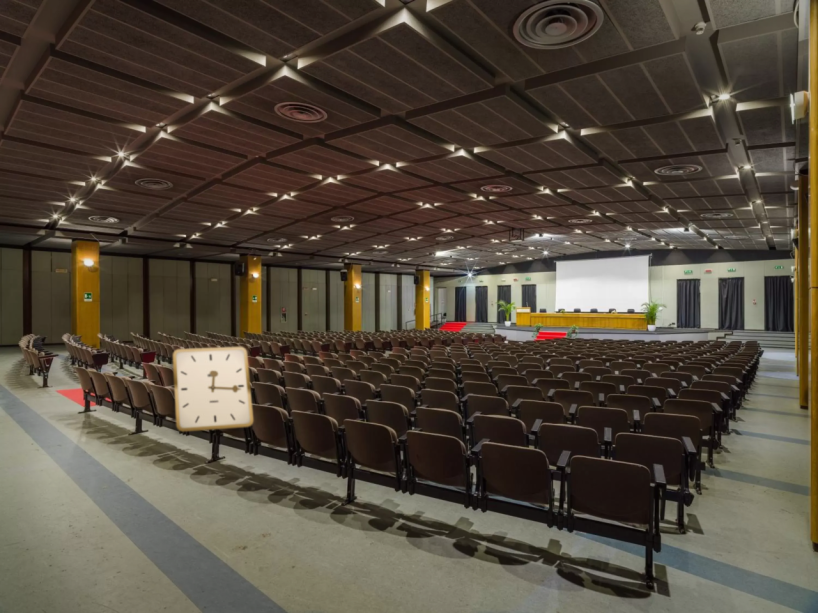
12:16
